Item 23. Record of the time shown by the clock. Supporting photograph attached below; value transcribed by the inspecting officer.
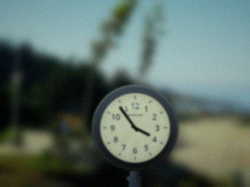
3:54
